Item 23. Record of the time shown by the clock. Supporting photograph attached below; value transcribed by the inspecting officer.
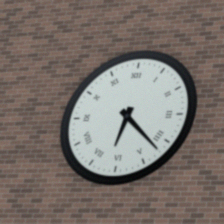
6:22
